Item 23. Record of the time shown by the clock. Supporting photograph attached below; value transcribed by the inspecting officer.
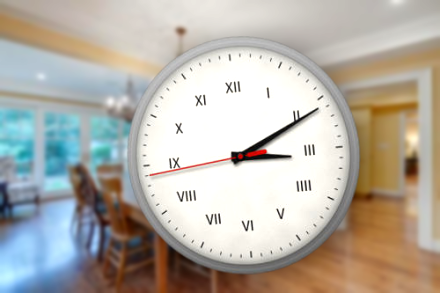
3:10:44
